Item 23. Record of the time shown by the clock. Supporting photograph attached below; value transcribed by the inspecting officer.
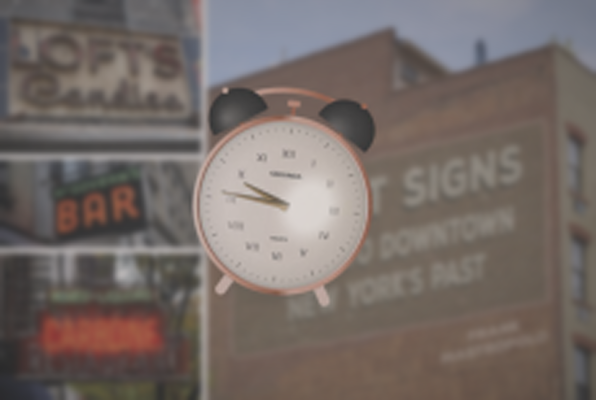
9:46
